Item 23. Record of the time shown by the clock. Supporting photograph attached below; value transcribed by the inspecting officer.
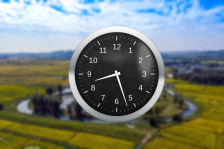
8:27
